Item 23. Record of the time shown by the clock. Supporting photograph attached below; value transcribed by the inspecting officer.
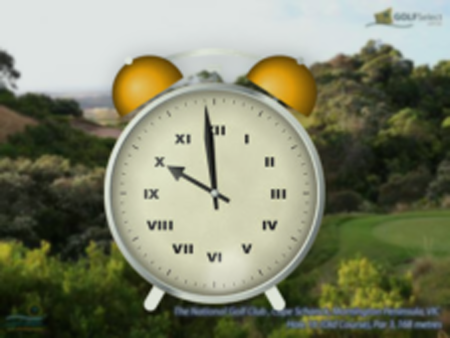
9:59
